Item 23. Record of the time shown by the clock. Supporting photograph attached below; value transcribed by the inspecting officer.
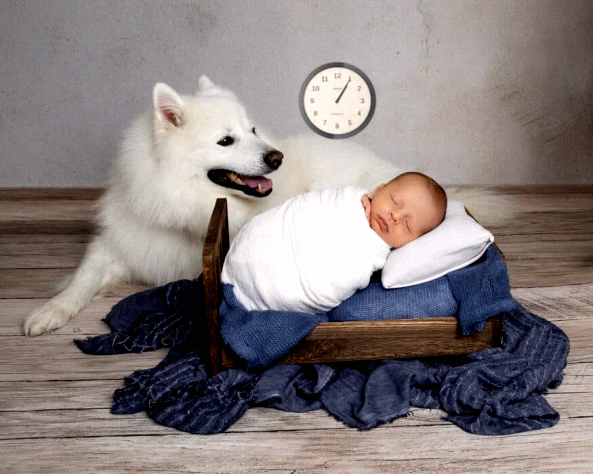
1:05
